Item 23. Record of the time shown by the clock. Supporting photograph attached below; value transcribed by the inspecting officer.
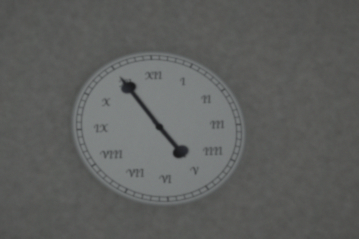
4:55
